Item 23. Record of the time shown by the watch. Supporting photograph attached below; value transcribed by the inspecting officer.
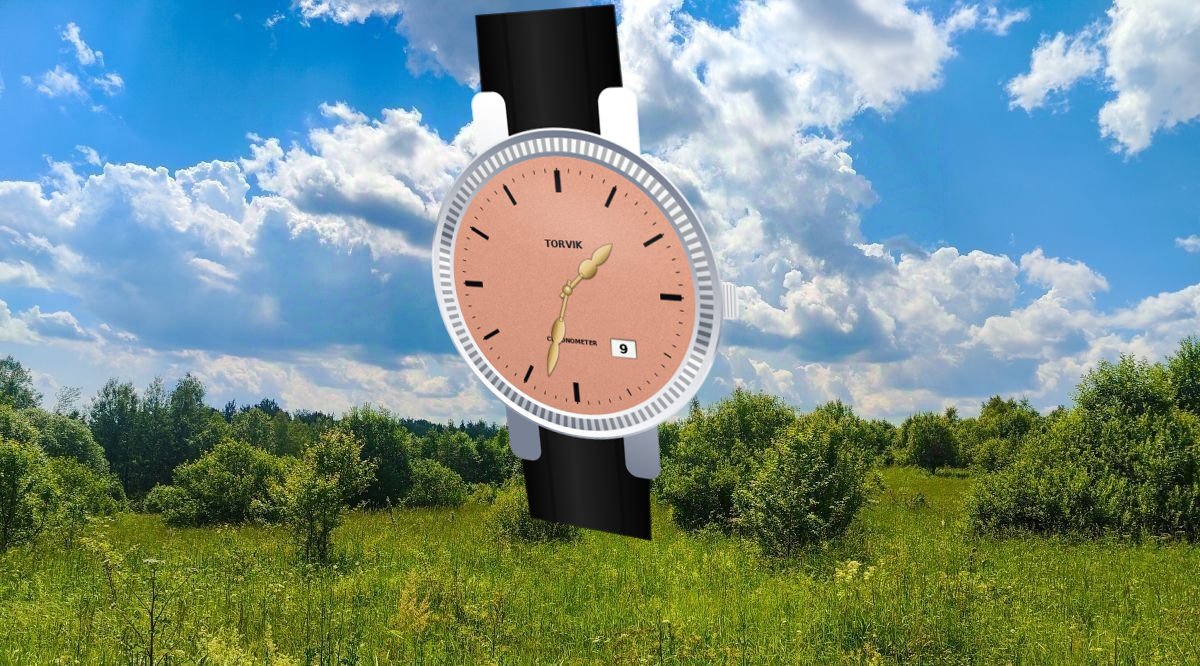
1:33
